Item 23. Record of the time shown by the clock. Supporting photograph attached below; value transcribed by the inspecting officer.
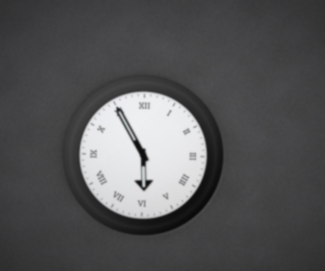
5:55
